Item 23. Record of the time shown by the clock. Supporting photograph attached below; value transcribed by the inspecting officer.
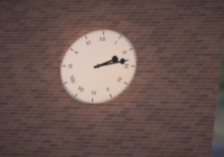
2:13
